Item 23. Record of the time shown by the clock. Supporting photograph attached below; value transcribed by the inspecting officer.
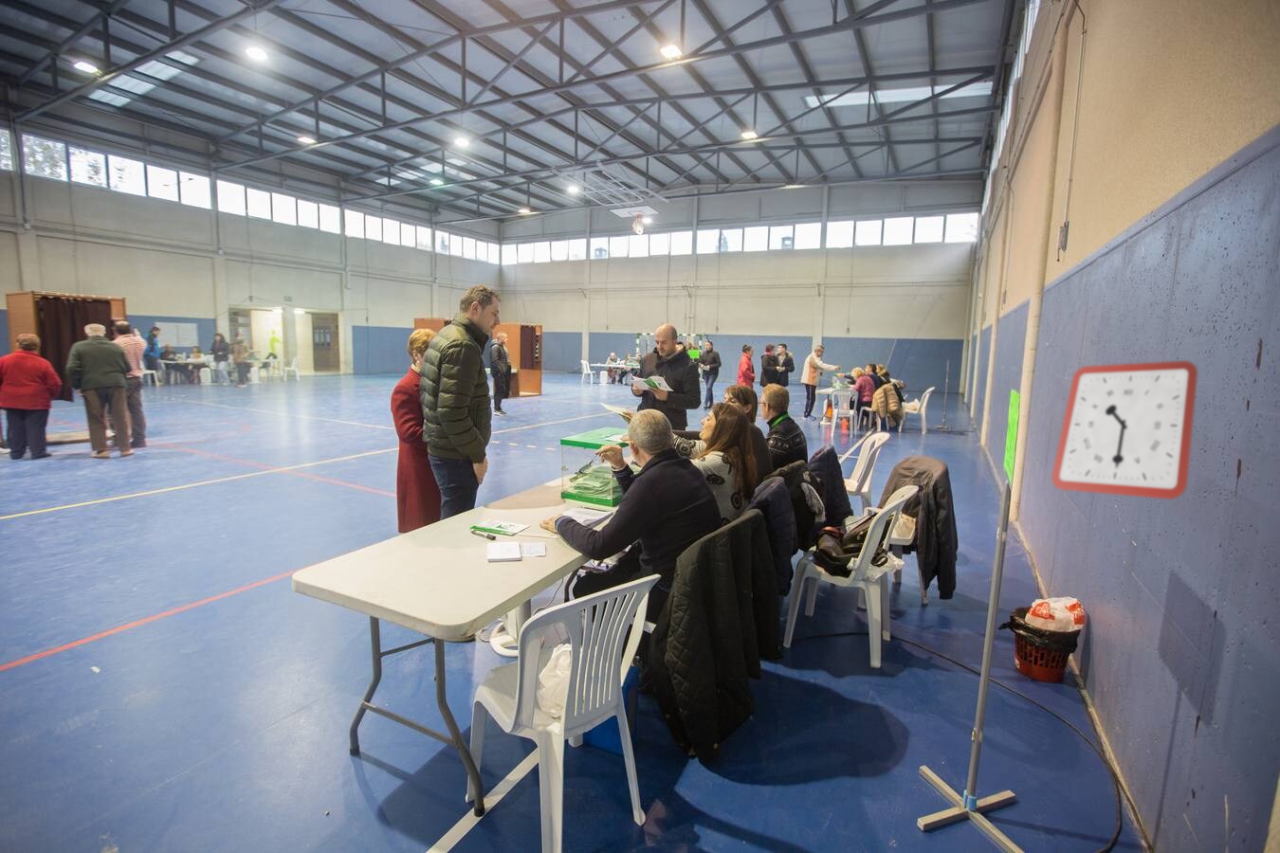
10:30
